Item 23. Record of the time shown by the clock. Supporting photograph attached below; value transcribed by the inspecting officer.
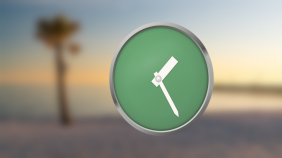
1:25
